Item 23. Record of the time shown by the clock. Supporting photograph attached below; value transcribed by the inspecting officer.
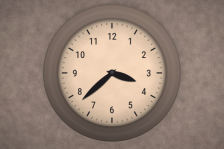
3:38
